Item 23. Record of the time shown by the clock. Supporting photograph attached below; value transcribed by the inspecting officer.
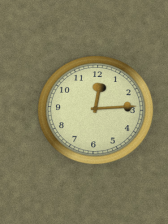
12:14
